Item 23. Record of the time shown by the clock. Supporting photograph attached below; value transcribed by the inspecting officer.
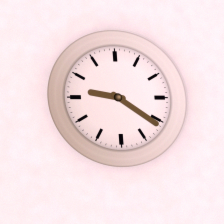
9:21
